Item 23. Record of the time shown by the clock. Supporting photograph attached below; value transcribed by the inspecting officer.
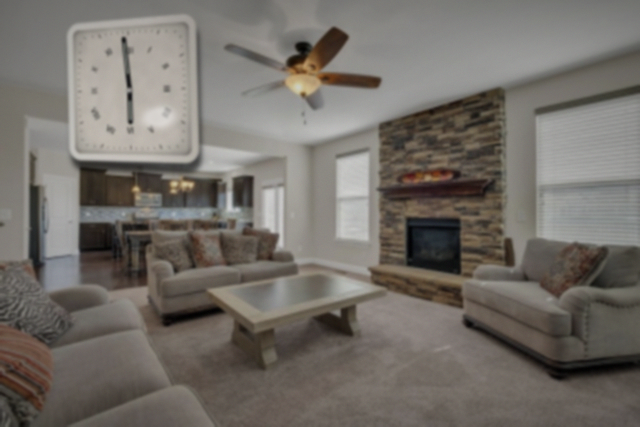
5:59
